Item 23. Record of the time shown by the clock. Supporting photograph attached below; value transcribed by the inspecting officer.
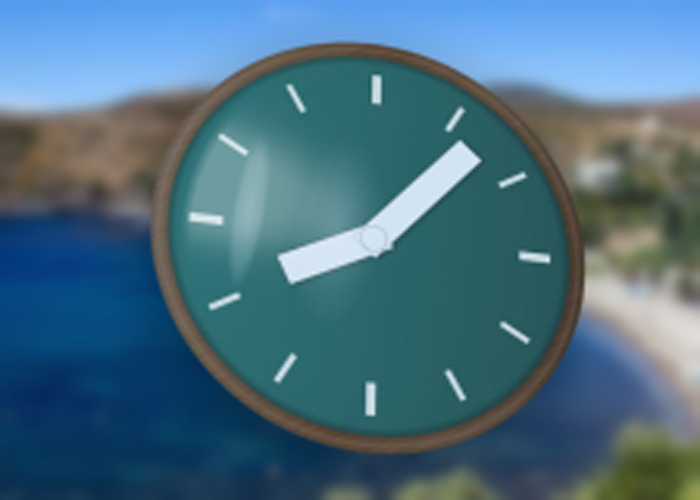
8:07
